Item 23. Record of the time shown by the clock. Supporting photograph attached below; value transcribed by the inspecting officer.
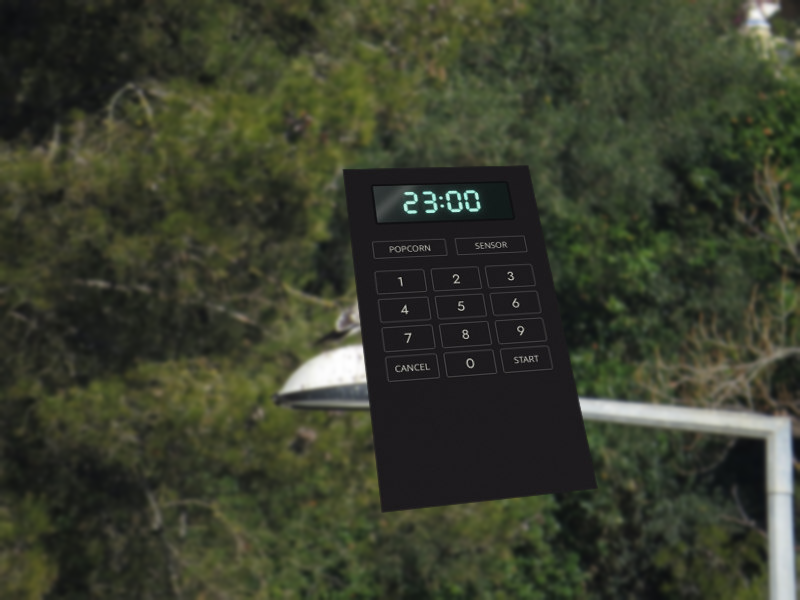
23:00
